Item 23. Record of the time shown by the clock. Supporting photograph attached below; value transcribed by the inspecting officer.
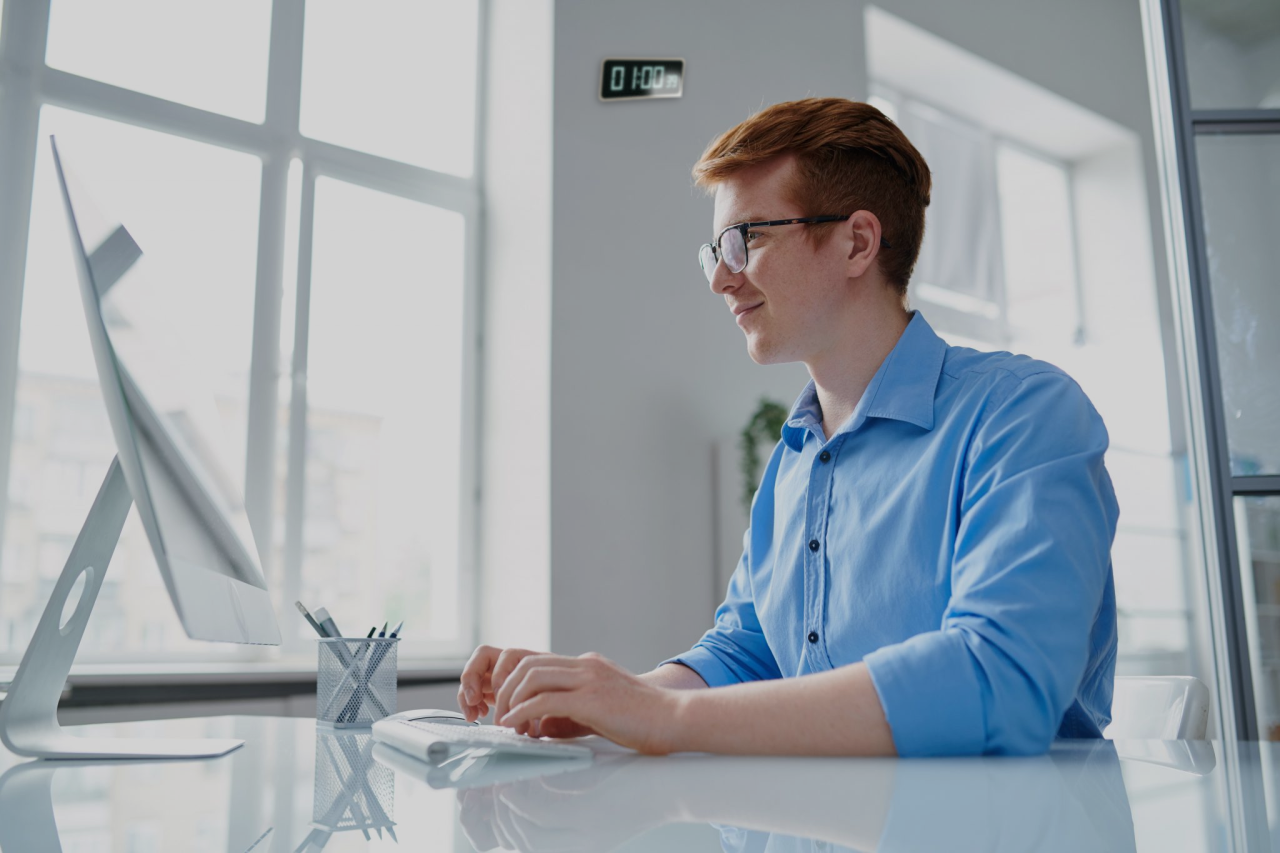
1:00
